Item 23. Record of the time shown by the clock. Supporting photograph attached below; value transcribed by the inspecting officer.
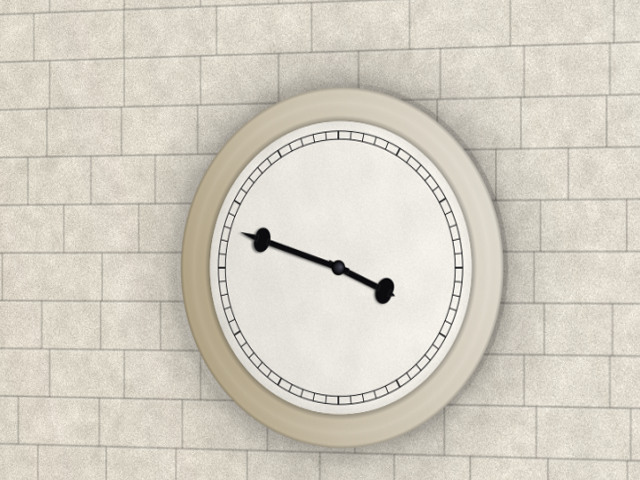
3:48
